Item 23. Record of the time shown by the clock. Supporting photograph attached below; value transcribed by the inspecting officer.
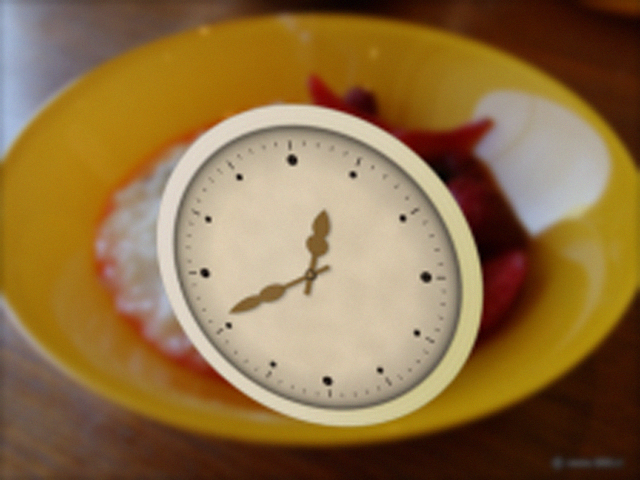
12:41
